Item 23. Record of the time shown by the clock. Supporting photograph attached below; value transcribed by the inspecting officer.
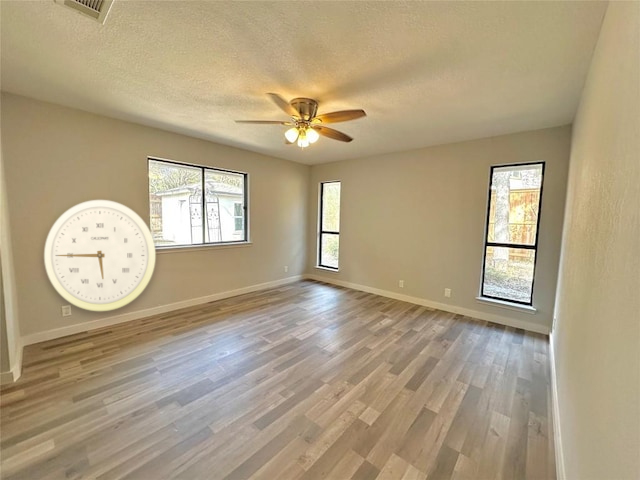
5:45
